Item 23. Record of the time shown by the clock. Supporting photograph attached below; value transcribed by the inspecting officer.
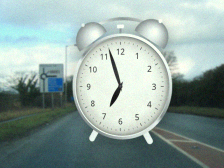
6:57
